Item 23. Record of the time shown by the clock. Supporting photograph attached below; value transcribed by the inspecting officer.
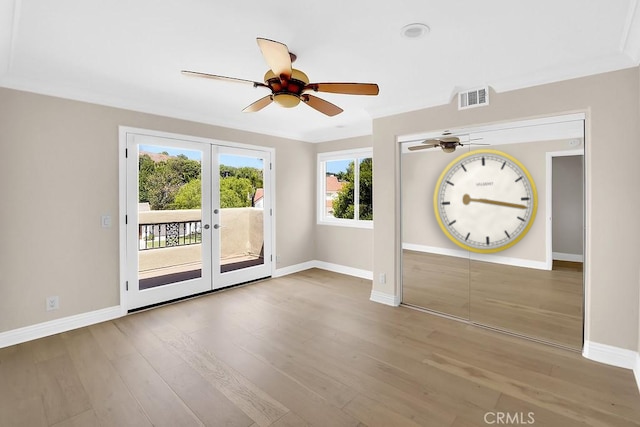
9:17
